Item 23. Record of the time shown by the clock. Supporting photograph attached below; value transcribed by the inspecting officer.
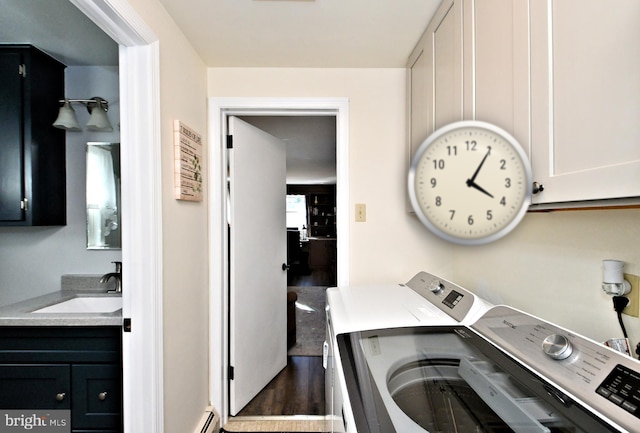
4:05
